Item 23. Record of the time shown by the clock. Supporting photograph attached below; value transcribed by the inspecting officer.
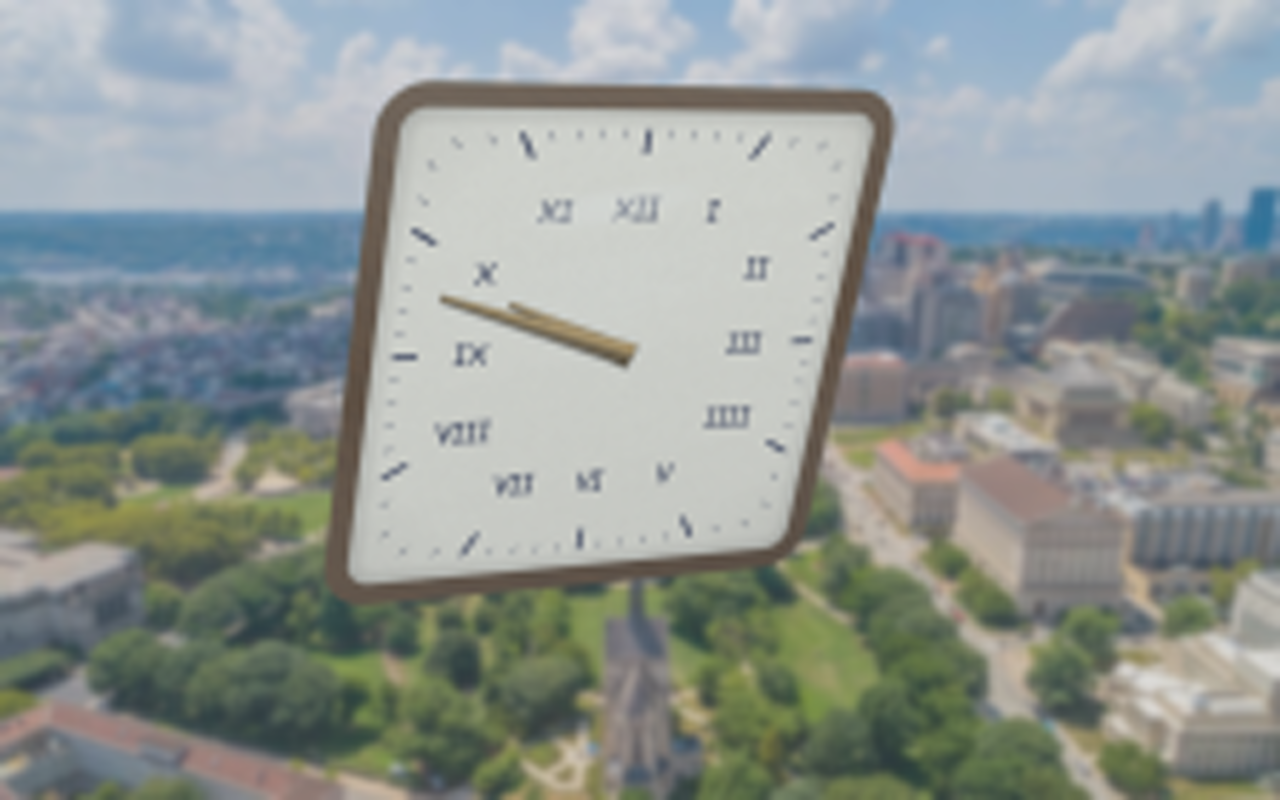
9:48
